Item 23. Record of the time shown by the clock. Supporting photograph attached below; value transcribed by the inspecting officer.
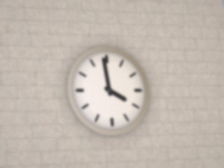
3:59
